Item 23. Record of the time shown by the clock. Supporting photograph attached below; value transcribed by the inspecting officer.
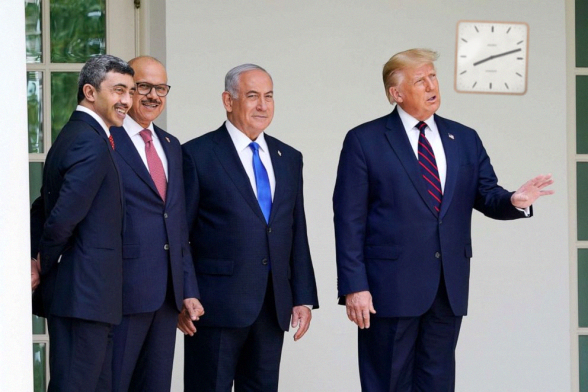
8:12
